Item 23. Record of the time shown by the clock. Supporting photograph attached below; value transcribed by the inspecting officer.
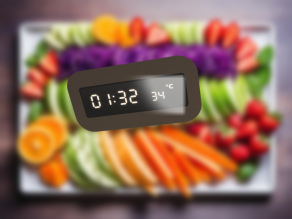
1:32
